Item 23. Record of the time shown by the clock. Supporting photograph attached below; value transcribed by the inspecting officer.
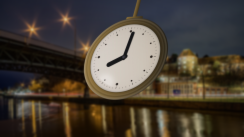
8:01
